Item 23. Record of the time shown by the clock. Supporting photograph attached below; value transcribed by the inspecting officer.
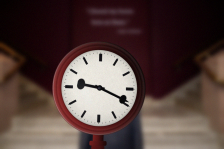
9:19
